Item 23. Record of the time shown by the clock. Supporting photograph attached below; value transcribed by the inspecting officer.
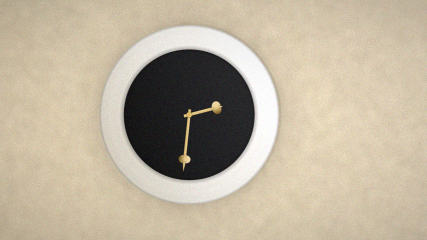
2:31
